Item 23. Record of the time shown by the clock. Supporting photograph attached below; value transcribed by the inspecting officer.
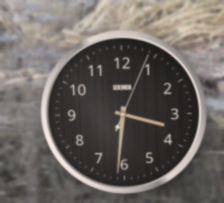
3:31:04
